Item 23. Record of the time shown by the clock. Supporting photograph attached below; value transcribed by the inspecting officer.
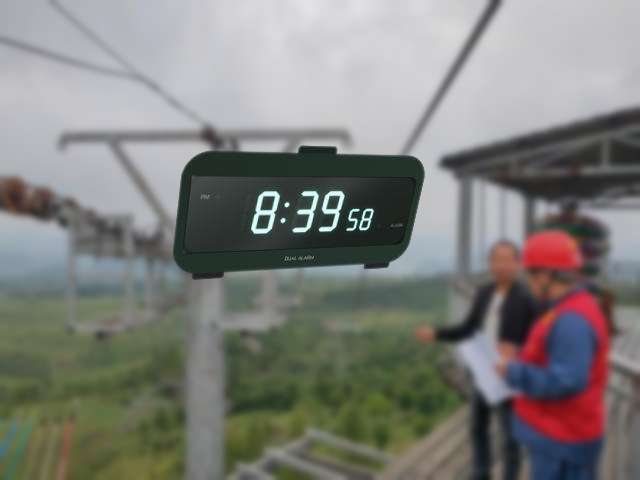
8:39:58
